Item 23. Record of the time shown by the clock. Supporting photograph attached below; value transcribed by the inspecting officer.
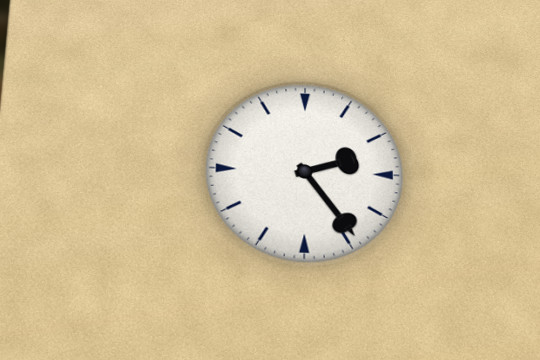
2:24
